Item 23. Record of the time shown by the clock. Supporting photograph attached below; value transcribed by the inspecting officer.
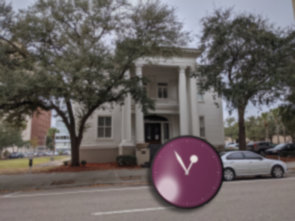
12:55
